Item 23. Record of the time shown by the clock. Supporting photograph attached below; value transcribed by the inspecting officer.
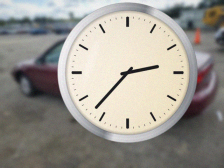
2:37
